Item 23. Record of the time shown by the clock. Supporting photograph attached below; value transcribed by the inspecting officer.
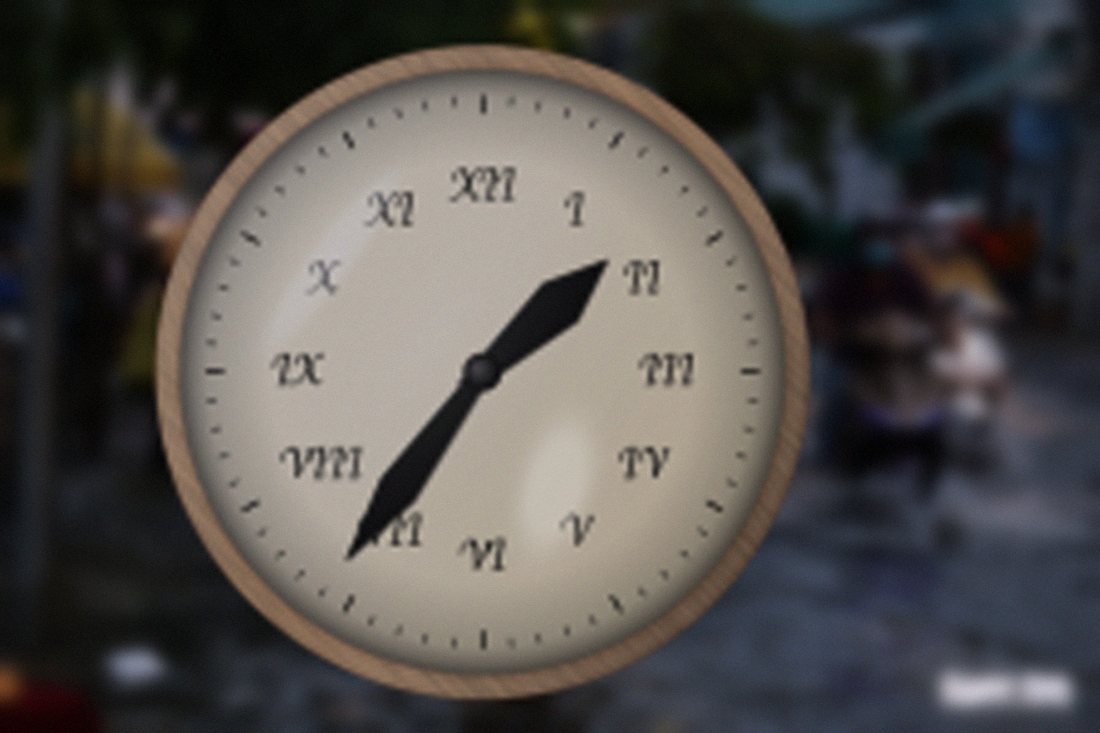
1:36
